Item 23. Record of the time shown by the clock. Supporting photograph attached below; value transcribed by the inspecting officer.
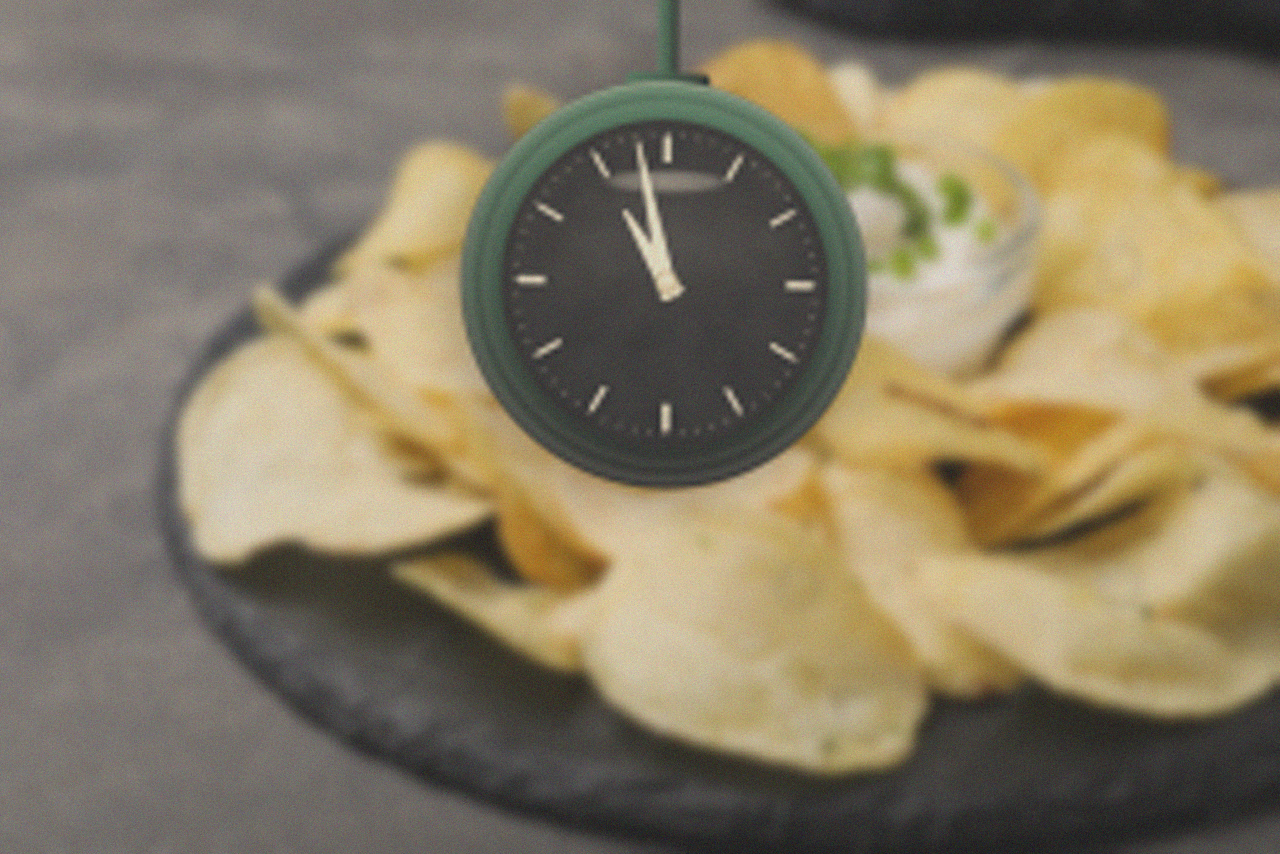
10:58
